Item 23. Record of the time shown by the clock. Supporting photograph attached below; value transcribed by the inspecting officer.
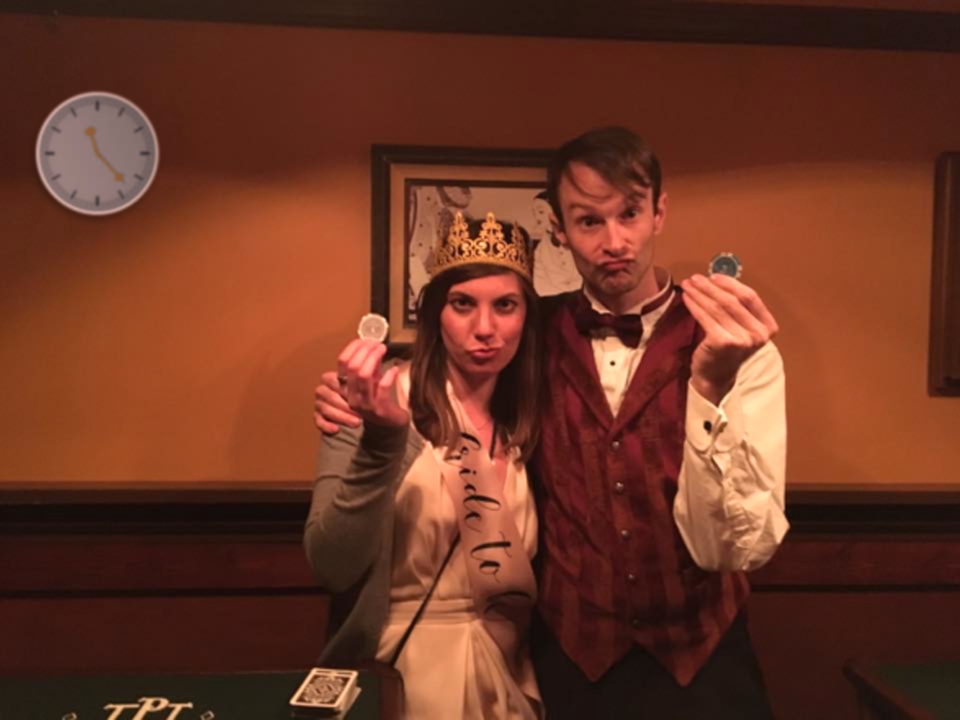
11:23
